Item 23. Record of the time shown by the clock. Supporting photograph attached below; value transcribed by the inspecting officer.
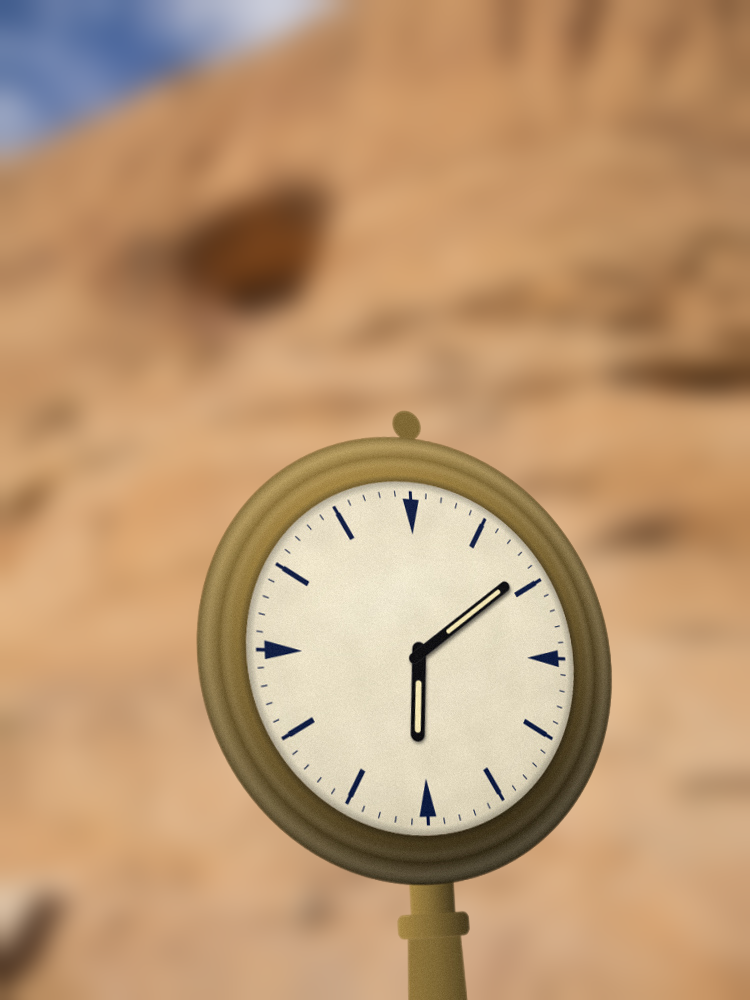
6:09
